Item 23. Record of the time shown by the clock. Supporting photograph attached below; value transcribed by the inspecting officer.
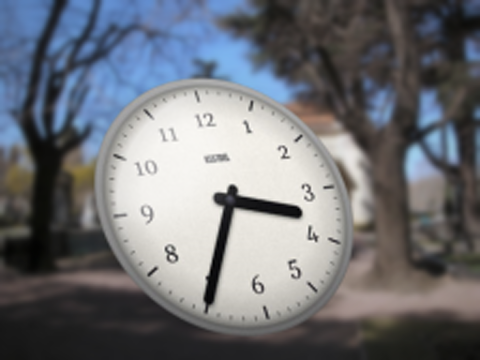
3:35
